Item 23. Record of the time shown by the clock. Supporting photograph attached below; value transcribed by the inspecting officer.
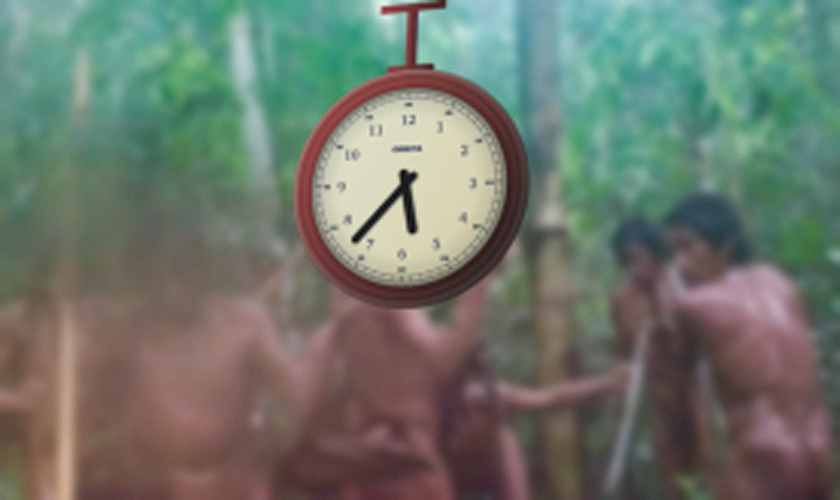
5:37
